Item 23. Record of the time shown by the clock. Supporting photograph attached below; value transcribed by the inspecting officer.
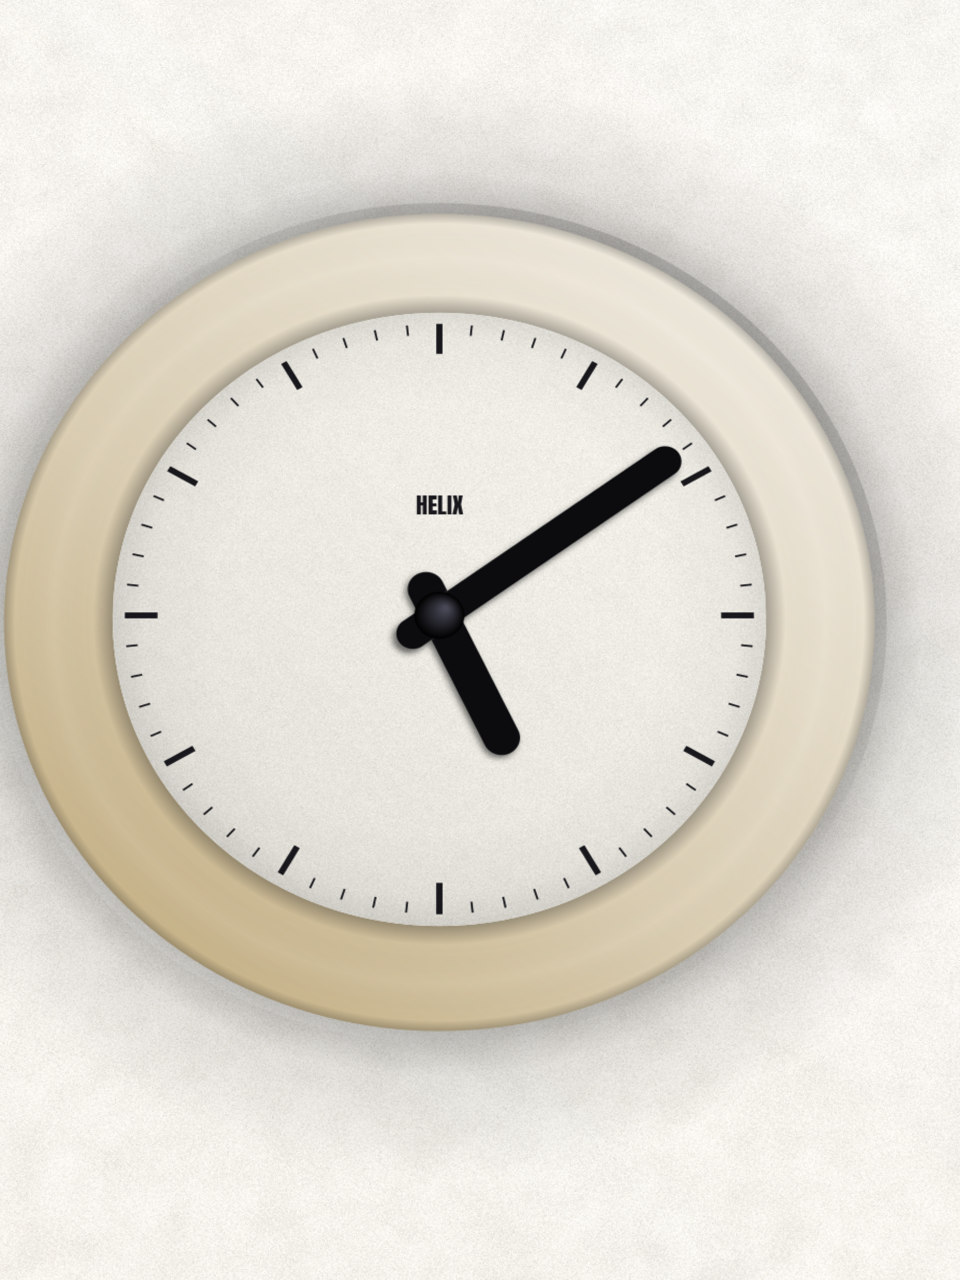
5:09
